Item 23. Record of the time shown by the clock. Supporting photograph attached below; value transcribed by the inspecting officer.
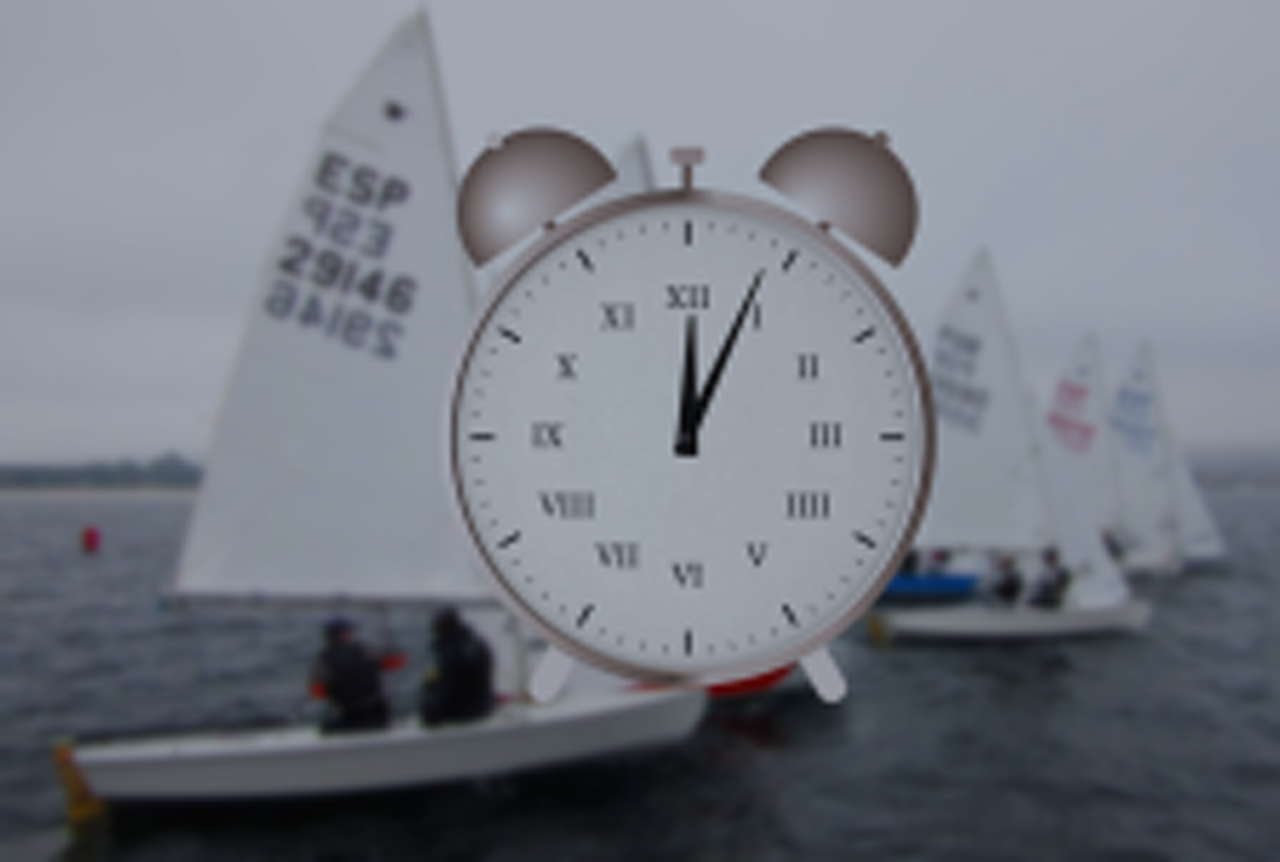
12:04
